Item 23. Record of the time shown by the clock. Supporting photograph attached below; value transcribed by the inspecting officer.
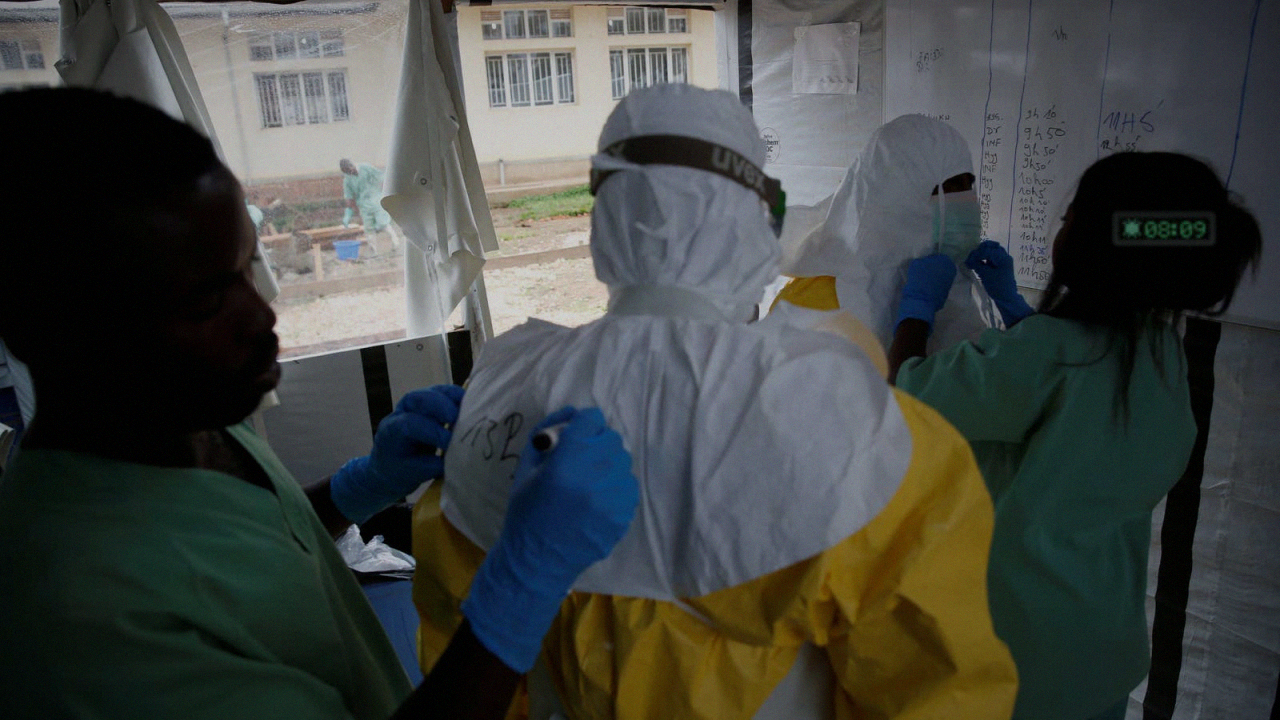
8:09
